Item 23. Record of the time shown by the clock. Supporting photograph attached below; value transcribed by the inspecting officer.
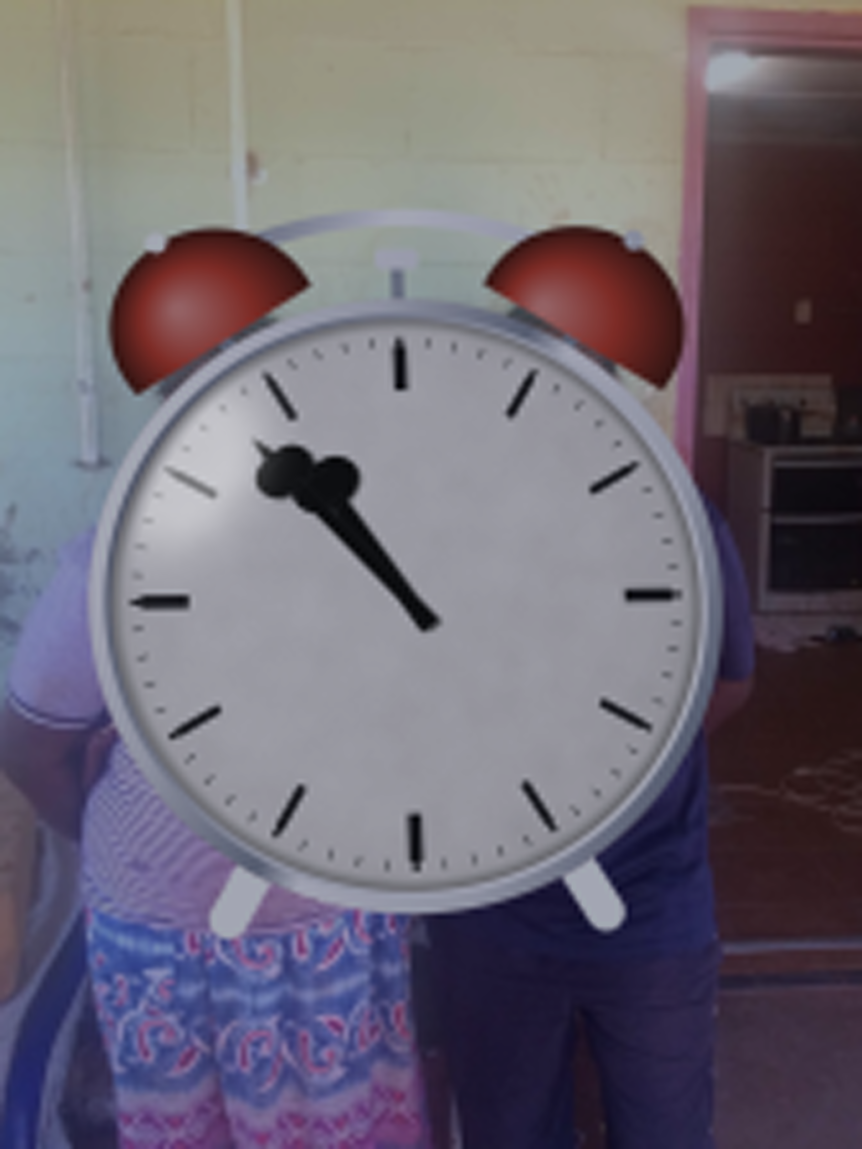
10:53
